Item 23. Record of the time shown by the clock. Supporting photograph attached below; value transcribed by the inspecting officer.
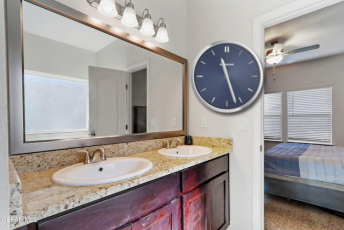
11:27
